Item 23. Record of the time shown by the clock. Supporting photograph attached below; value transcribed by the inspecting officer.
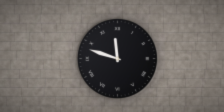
11:48
